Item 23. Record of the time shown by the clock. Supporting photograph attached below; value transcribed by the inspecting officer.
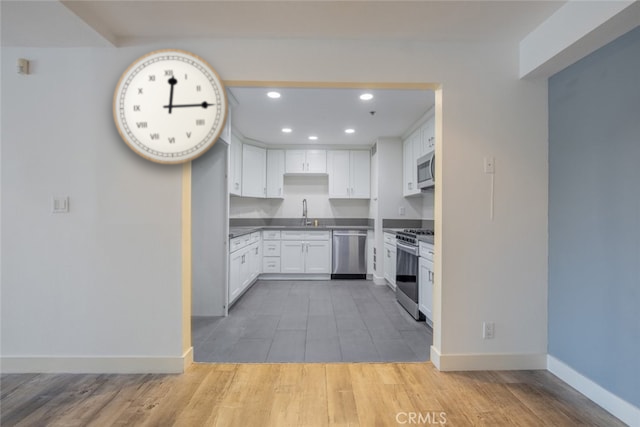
12:15
